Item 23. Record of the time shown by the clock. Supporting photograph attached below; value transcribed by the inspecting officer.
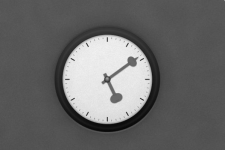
5:09
